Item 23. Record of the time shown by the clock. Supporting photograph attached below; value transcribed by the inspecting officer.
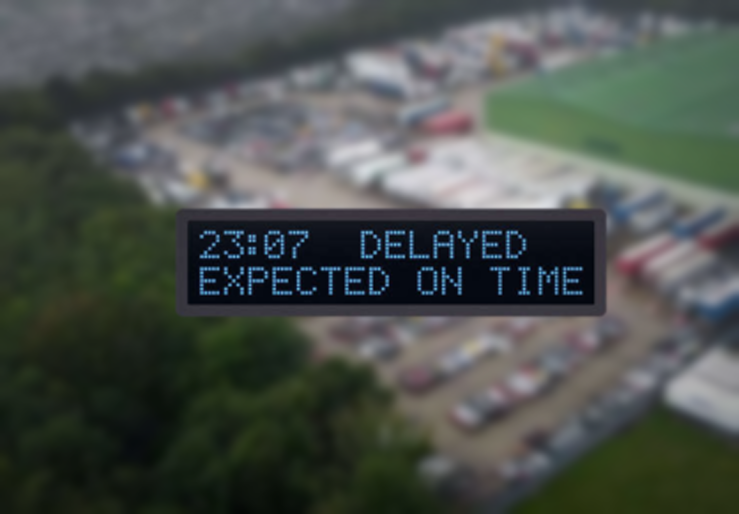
23:07
